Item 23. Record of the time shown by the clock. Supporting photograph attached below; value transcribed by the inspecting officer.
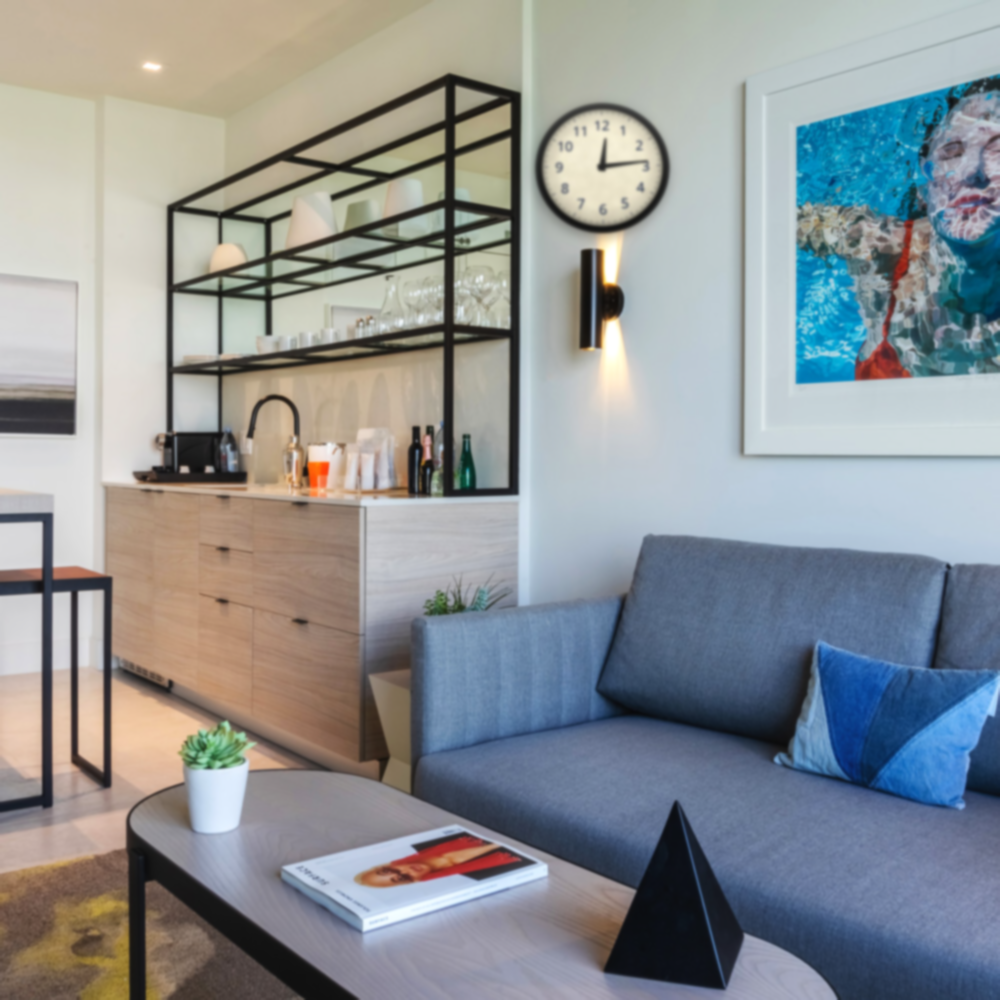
12:14
